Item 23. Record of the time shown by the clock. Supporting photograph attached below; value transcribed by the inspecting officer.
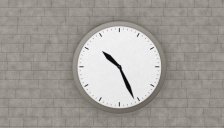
10:26
